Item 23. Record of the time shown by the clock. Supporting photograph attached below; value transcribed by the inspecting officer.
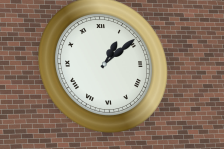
1:09
